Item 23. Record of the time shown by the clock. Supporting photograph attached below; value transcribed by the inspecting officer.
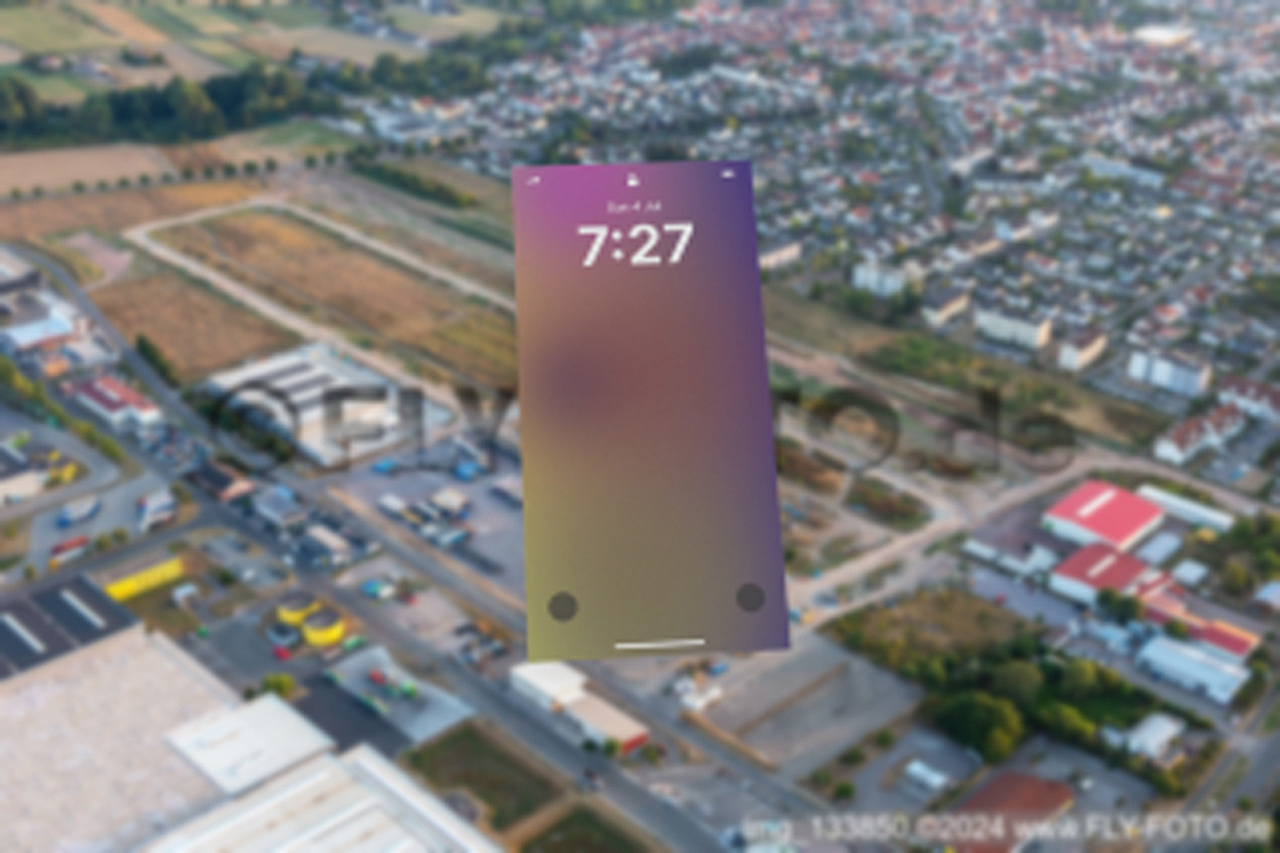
7:27
